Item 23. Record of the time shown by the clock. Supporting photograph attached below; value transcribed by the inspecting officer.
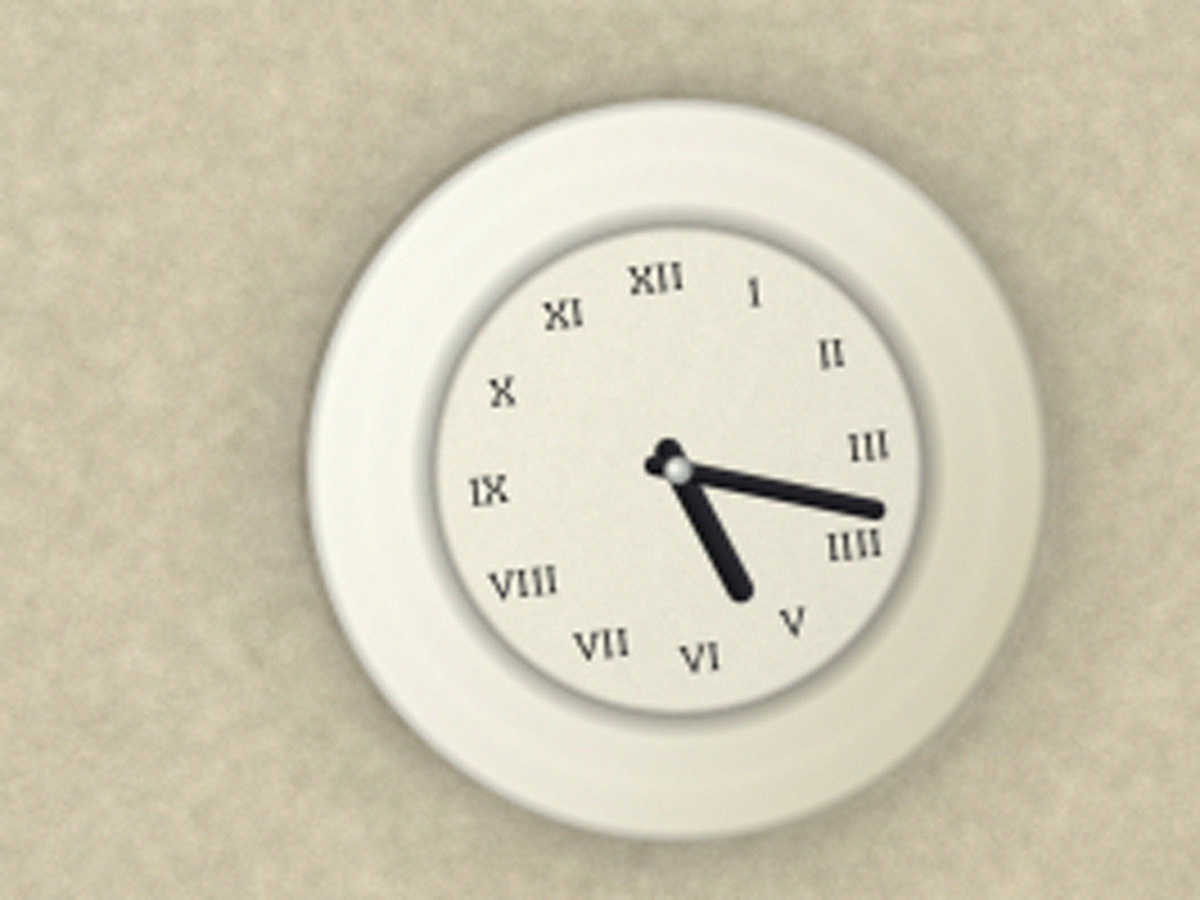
5:18
